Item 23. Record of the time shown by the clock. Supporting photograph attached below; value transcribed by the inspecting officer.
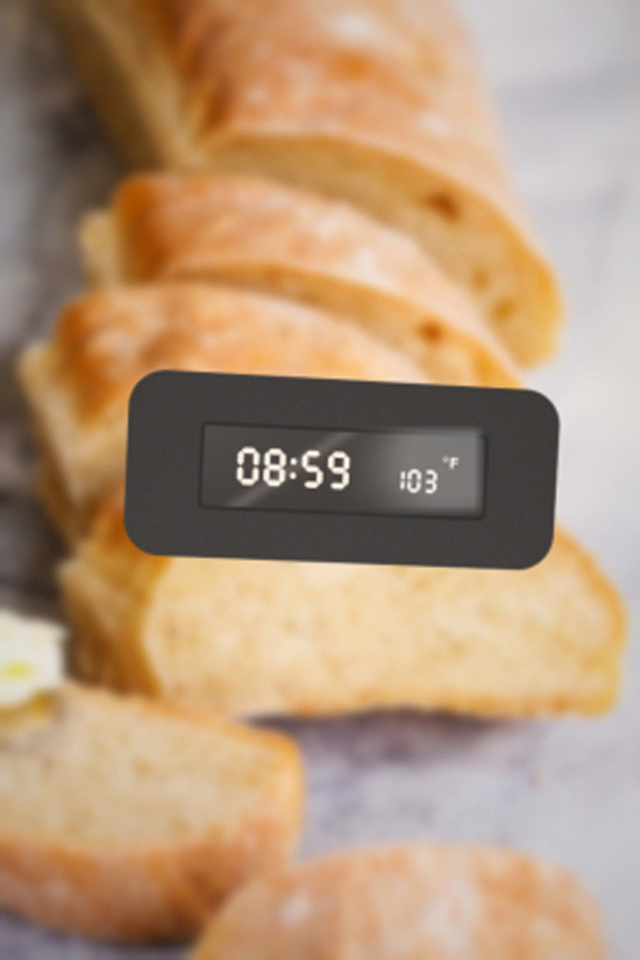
8:59
